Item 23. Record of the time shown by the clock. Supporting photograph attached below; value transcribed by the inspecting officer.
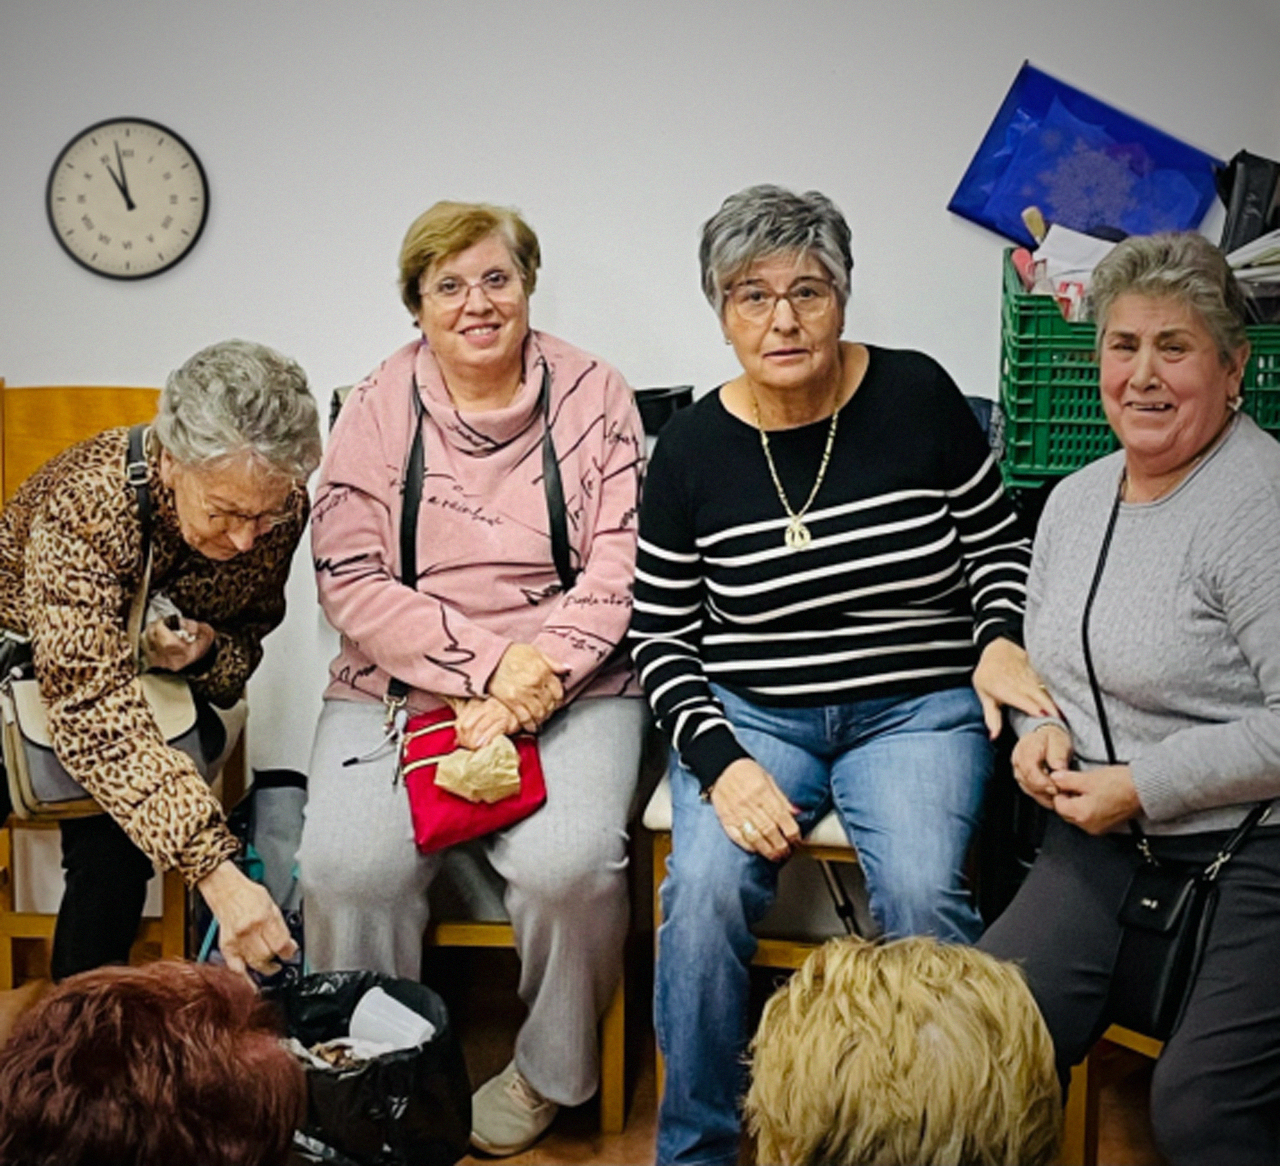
10:58
